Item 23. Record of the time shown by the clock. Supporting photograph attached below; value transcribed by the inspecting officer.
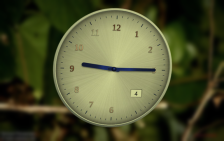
9:15
